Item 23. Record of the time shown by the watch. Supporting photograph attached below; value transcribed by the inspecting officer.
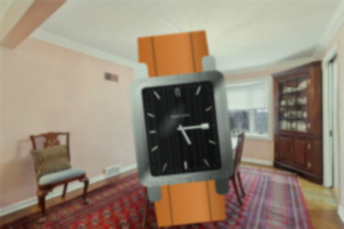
5:15
